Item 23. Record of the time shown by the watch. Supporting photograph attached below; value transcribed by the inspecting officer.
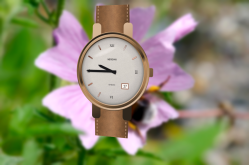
9:45
